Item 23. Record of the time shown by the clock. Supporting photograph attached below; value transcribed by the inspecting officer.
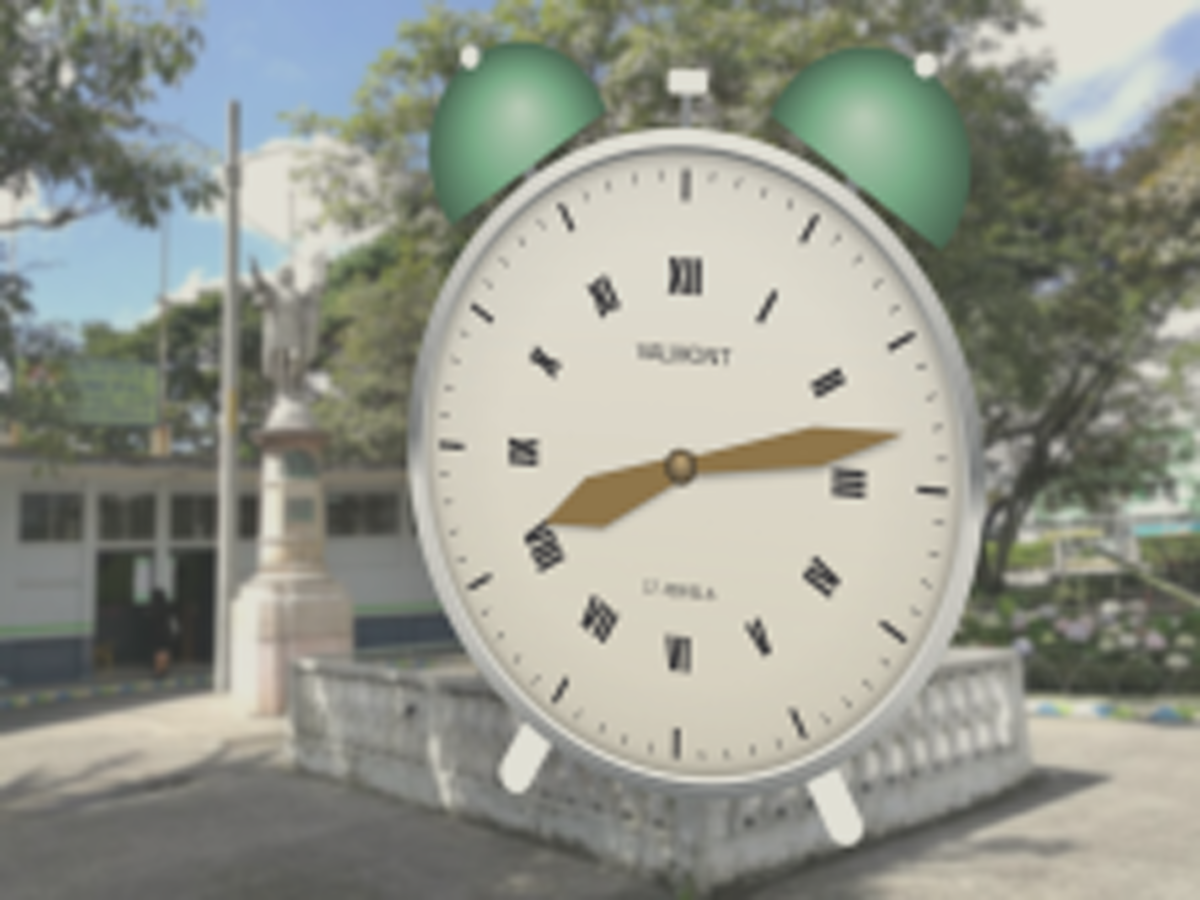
8:13
